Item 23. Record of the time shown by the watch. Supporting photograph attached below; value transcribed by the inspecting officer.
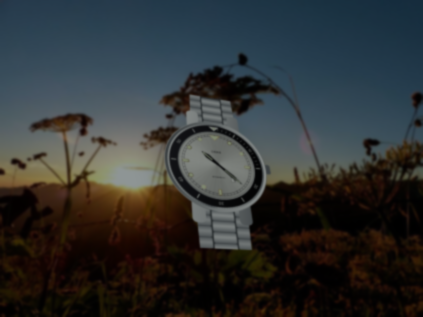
10:22
